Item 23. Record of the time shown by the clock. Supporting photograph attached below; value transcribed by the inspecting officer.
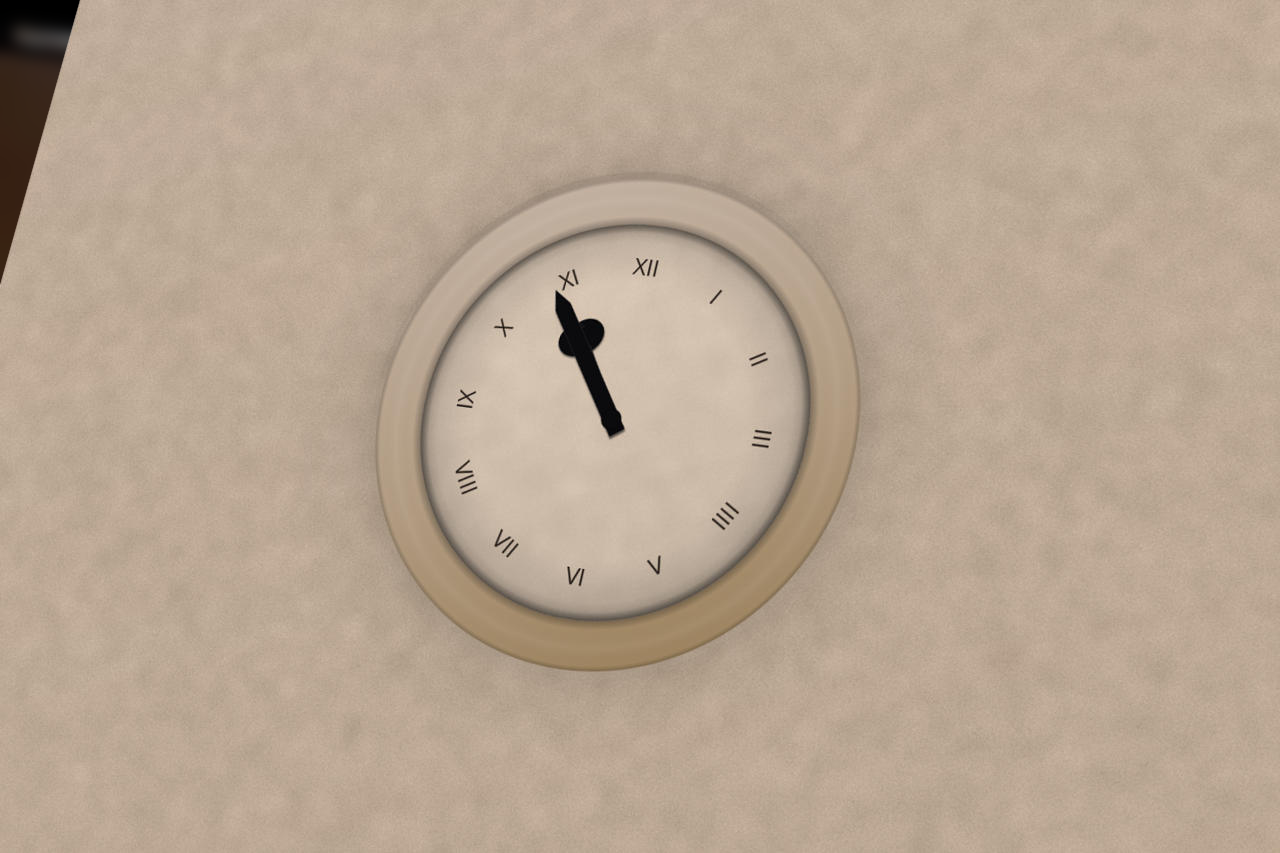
10:54
